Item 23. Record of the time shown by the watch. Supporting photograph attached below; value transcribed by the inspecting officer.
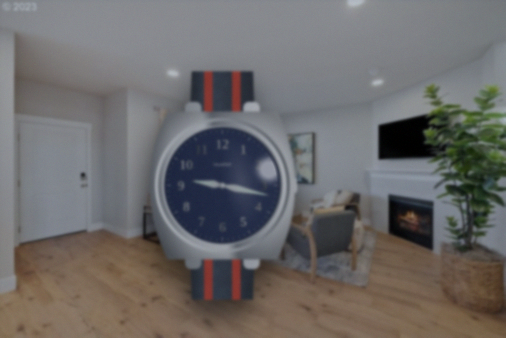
9:17
